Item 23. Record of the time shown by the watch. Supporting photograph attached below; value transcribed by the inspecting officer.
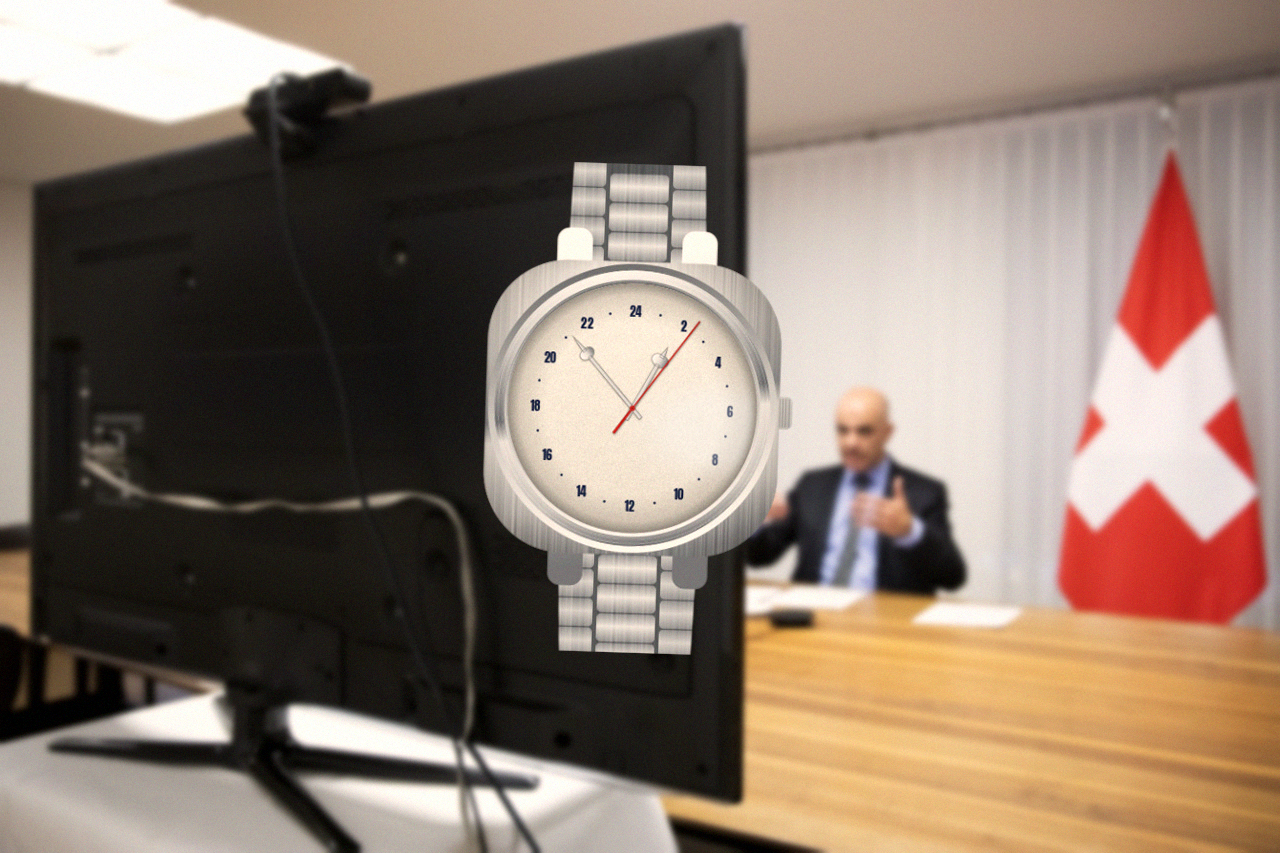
1:53:06
